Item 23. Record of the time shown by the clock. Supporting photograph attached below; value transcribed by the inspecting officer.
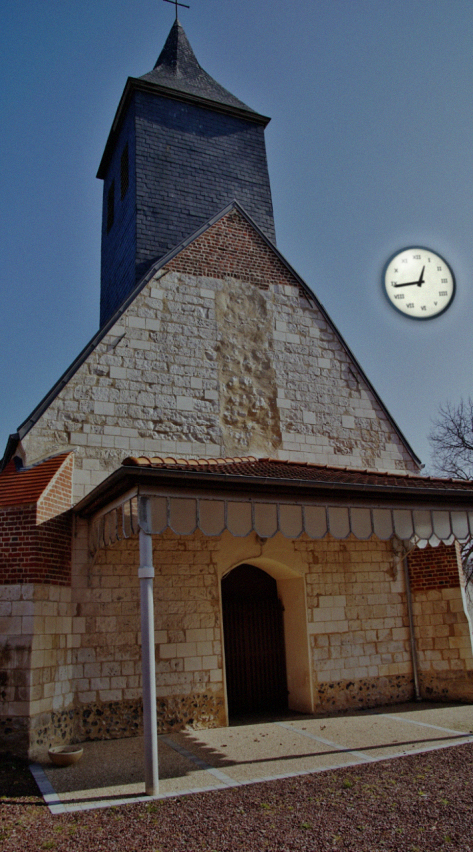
12:44
